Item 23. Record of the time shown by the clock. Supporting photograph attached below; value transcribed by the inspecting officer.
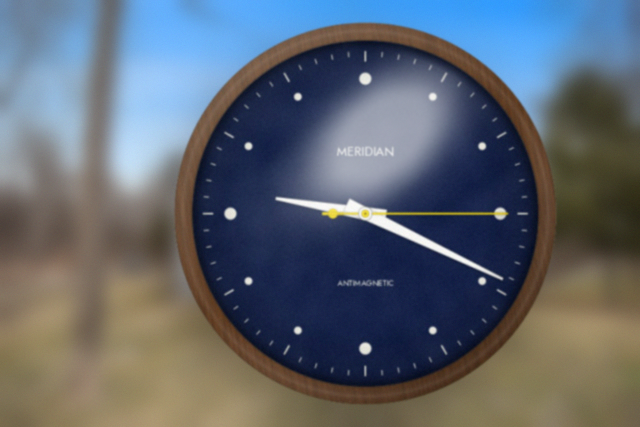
9:19:15
